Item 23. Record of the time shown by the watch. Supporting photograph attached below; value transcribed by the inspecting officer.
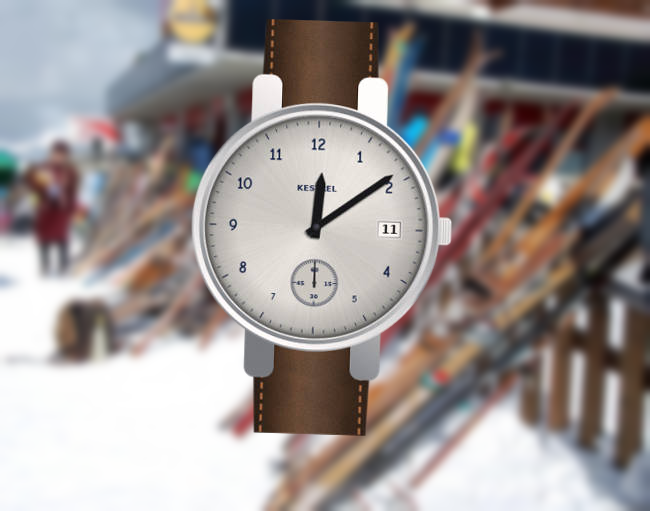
12:09
